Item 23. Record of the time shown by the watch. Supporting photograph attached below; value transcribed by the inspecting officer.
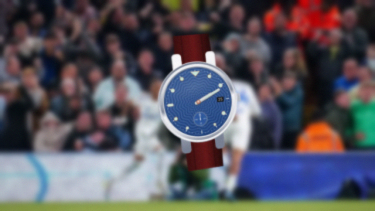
2:11
